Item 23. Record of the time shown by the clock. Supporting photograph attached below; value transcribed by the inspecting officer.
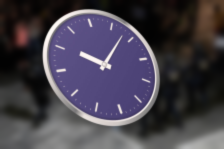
10:08
